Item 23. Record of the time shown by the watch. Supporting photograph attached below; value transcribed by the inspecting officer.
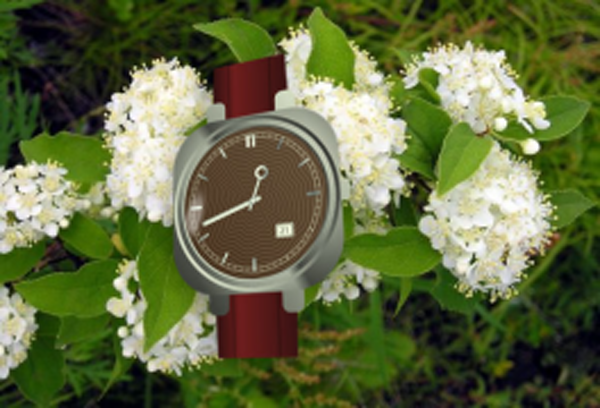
12:42
